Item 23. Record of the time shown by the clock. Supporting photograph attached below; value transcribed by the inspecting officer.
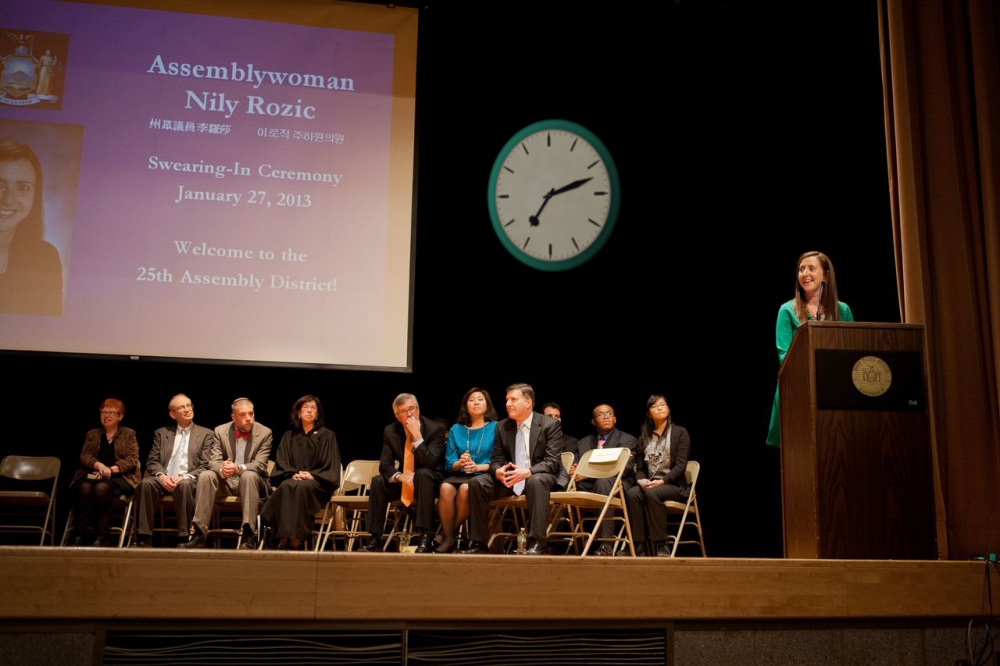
7:12
